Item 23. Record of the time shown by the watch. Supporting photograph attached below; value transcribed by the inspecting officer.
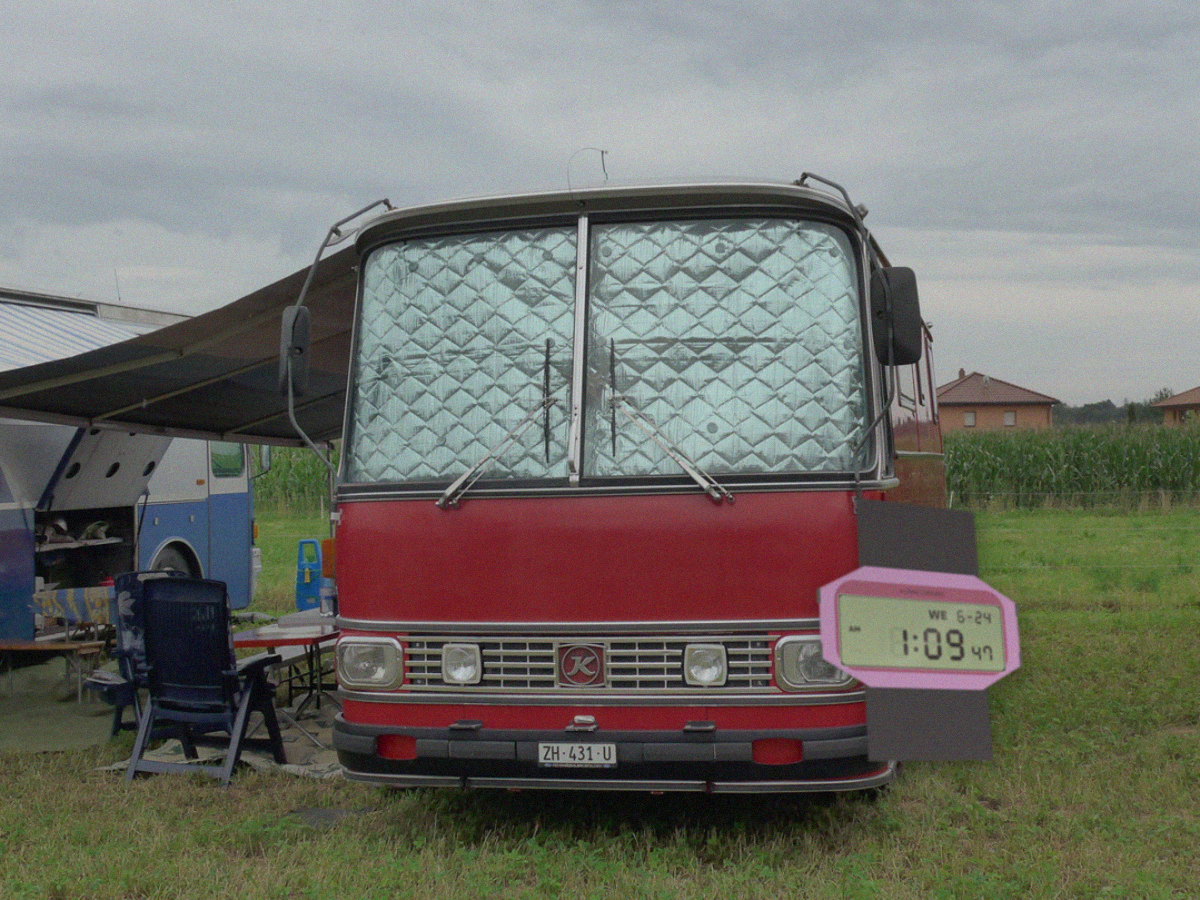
1:09:47
